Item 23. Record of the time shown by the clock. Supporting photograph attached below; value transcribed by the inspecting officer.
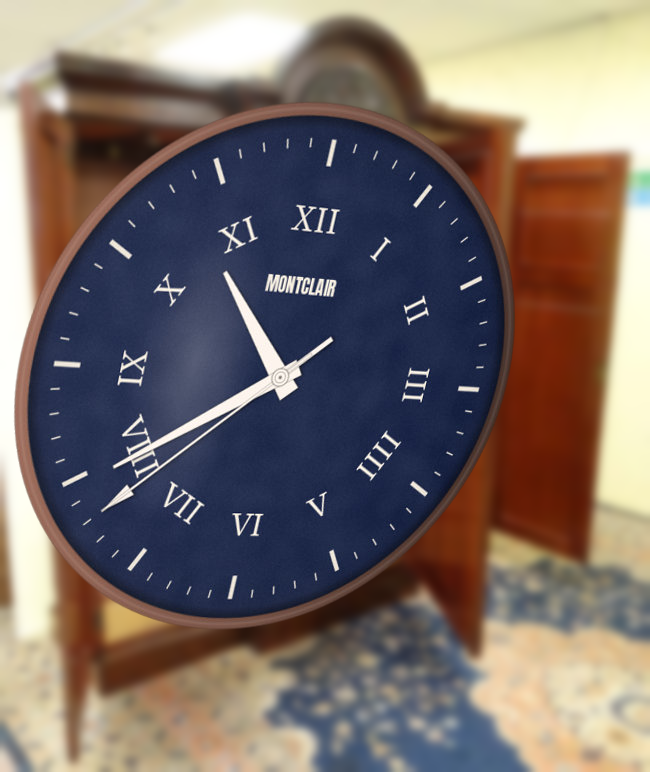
10:39:38
